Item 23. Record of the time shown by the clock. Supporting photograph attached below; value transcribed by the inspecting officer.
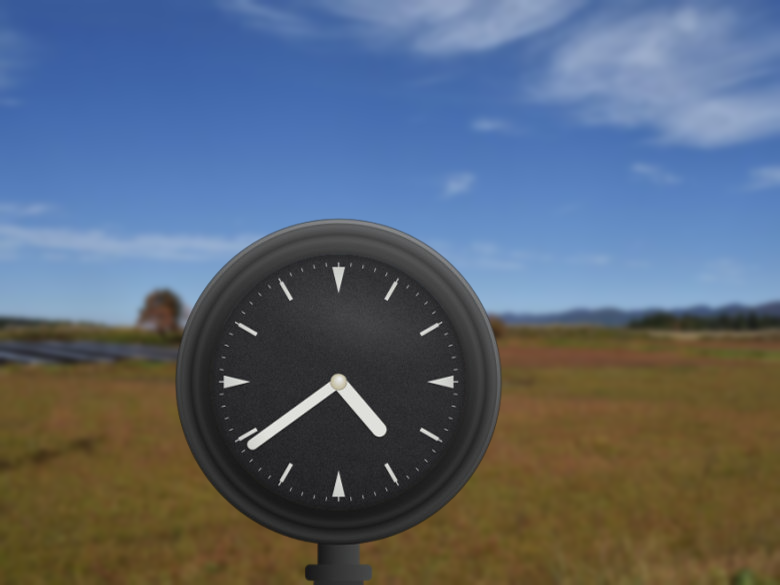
4:39
